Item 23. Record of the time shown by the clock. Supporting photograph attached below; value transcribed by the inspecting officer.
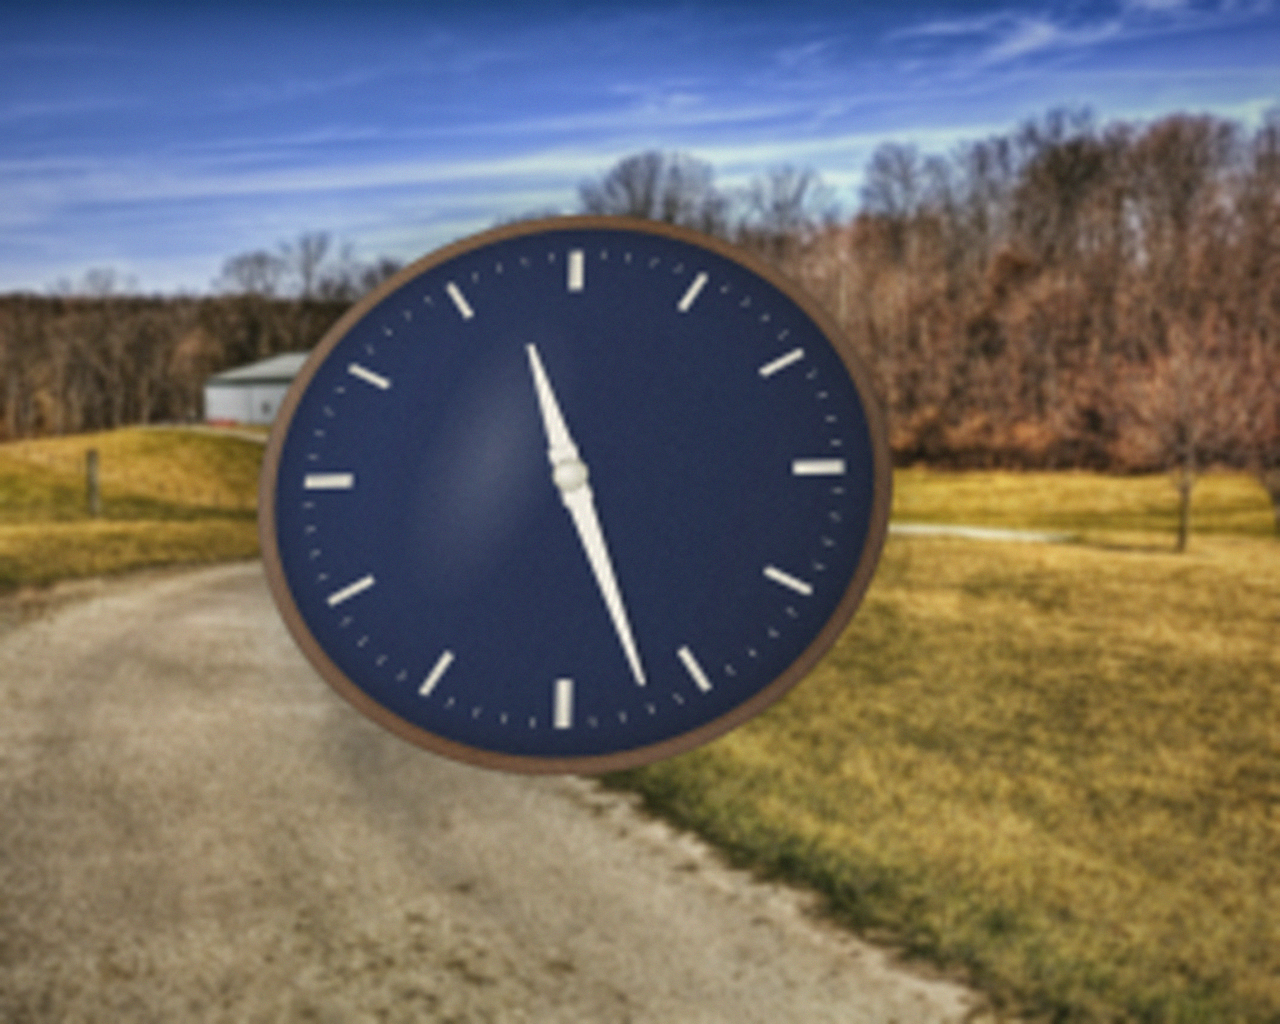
11:27
